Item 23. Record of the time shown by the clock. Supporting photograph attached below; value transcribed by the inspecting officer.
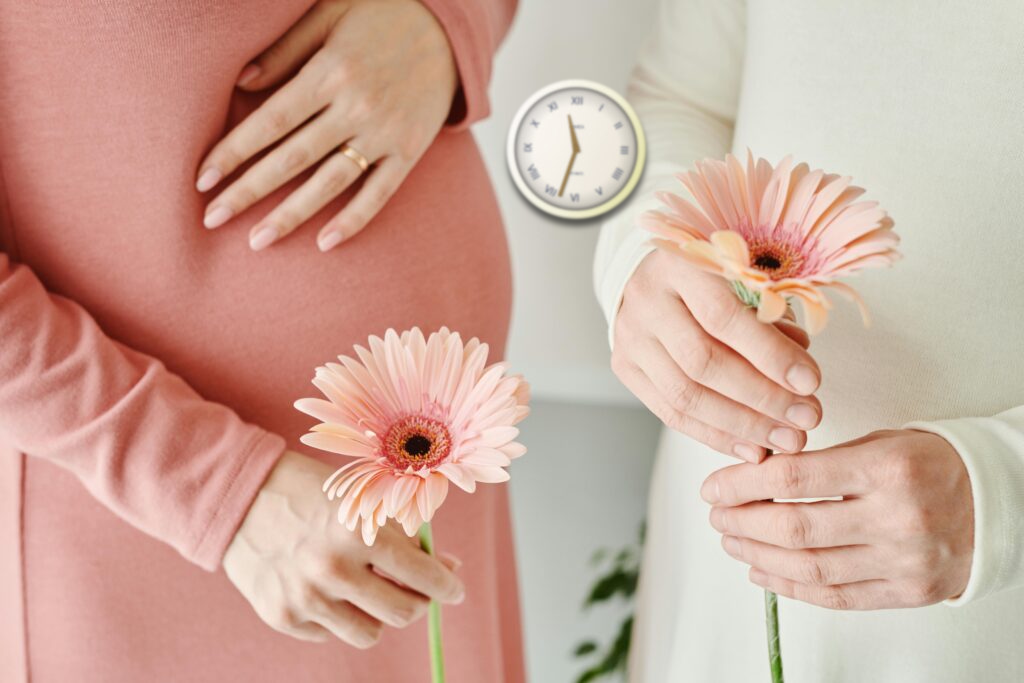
11:33
